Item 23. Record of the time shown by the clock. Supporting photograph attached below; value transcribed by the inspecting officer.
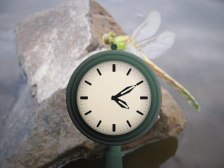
4:10
